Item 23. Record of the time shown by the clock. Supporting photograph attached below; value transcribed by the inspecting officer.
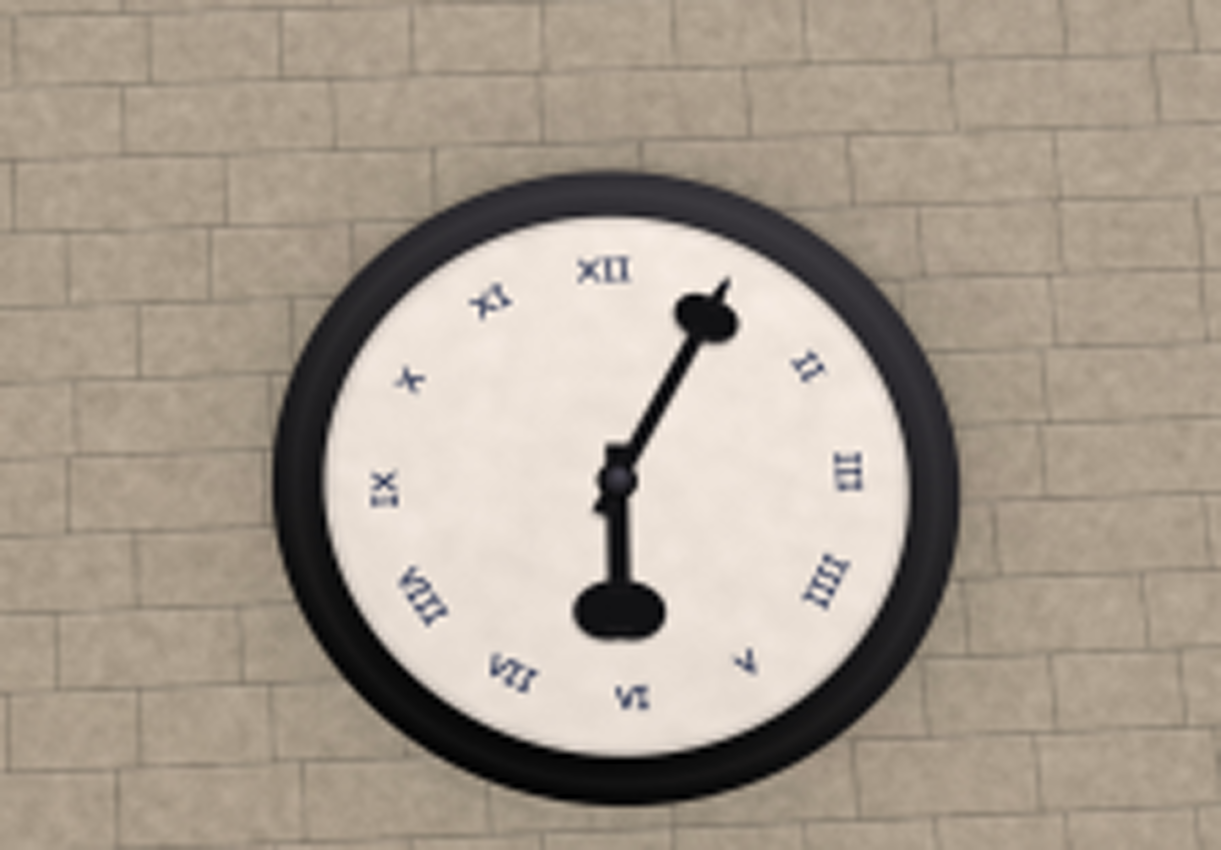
6:05
